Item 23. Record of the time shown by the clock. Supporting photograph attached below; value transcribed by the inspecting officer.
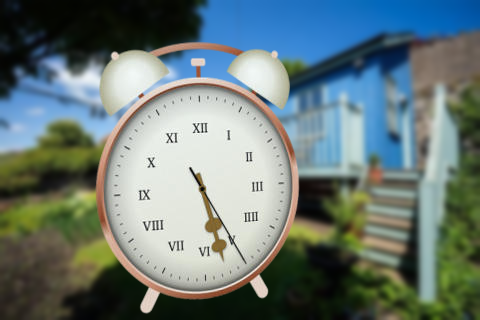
5:27:25
